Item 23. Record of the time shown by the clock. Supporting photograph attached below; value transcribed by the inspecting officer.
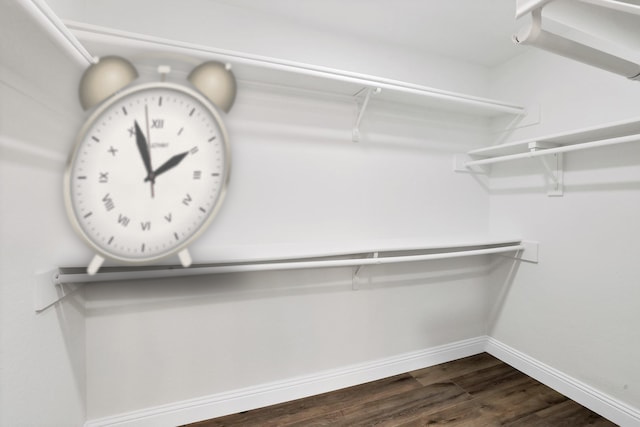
1:55:58
